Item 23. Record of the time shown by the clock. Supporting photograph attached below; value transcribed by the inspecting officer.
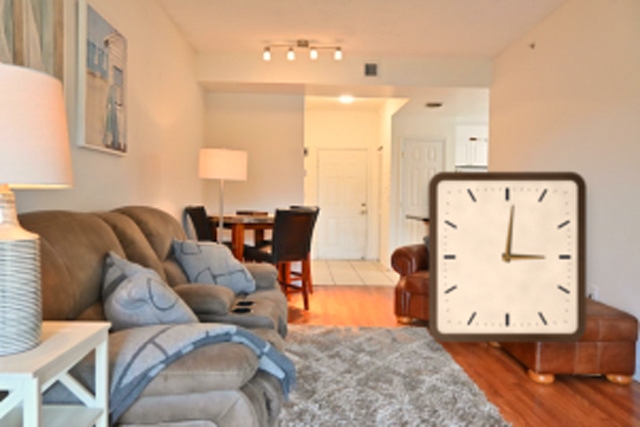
3:01
